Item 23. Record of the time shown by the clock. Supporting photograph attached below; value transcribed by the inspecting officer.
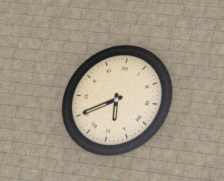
5:40
